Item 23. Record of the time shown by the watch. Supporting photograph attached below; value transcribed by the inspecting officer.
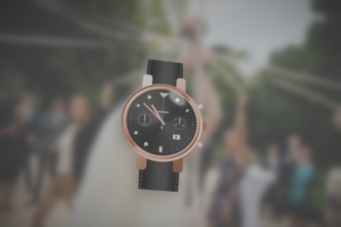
10:52
